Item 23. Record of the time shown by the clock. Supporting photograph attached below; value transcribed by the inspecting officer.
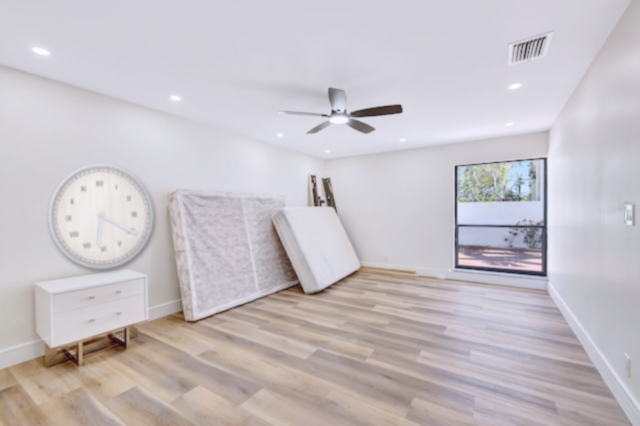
6:20
